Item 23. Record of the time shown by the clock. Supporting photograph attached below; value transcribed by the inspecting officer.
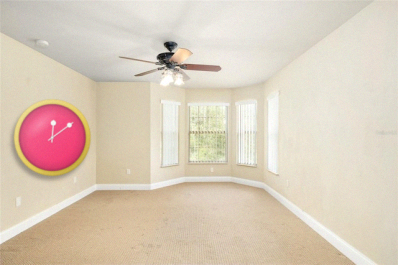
12:09
